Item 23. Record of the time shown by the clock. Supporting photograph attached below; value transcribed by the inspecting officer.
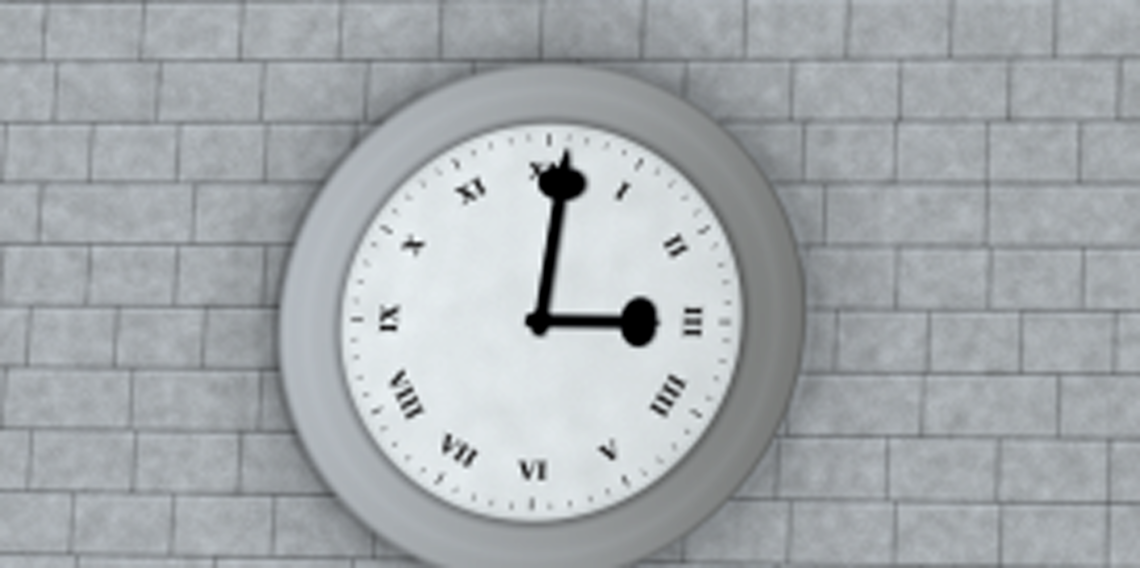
3:01
